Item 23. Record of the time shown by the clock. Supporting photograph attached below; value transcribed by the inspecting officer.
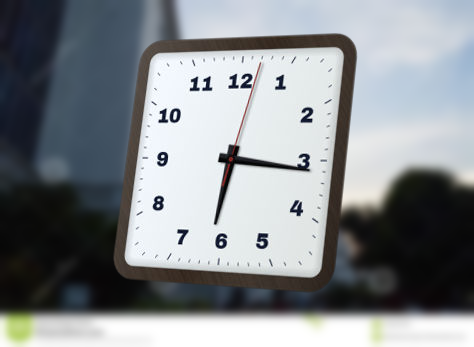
6:16:02
